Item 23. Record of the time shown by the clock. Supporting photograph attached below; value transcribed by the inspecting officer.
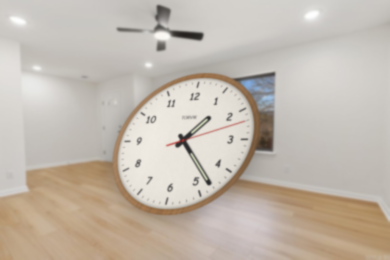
1:23:12
